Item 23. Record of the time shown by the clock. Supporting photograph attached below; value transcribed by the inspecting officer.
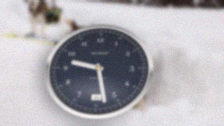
9:28
